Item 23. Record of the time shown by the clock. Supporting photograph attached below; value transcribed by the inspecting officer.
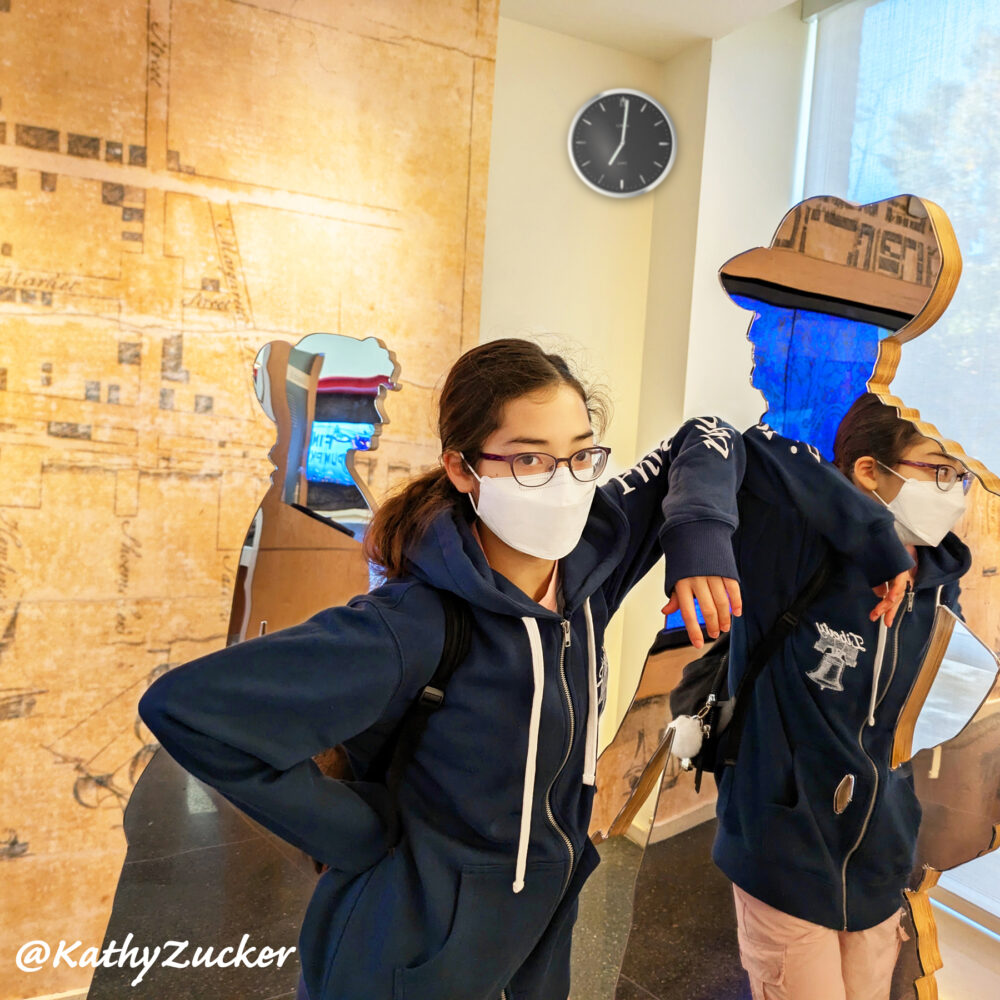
7:01
